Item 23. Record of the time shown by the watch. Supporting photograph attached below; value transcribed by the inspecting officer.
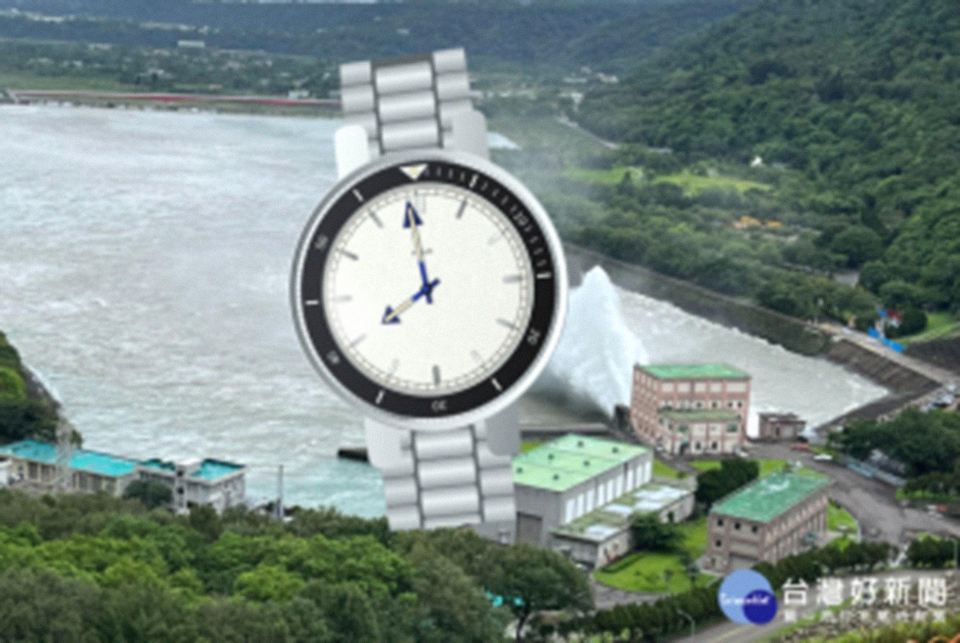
7:59
